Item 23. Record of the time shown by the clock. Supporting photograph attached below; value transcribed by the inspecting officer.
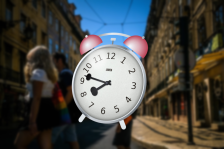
7:47
